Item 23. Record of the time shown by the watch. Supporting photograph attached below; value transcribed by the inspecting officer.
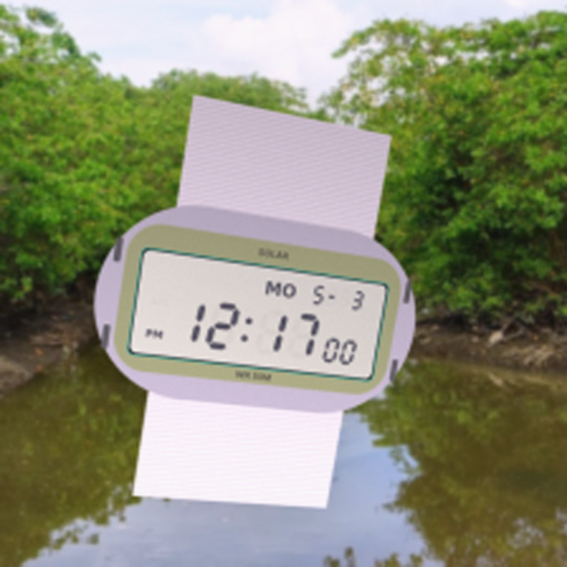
12:17:00
